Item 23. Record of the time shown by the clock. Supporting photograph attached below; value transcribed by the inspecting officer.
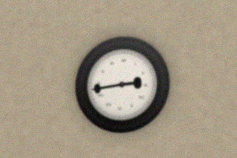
2:43
